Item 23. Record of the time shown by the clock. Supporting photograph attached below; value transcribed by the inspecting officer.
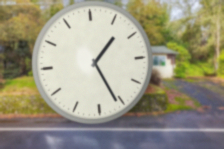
1:26
